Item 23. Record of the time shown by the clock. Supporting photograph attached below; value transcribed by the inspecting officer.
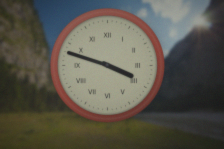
3:48
